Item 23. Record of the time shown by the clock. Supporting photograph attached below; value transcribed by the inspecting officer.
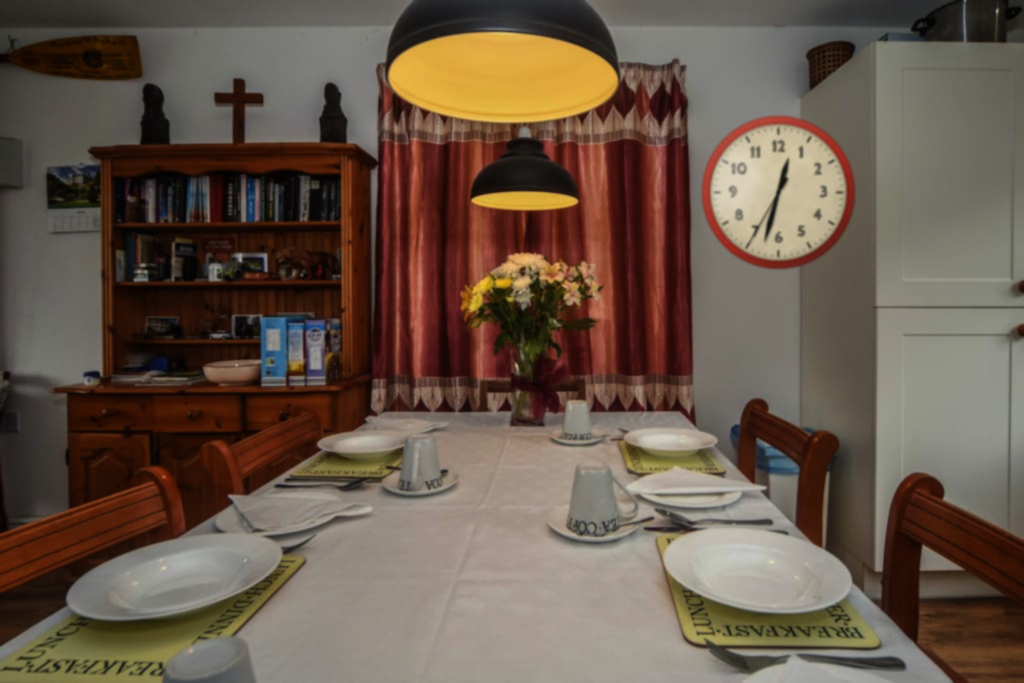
12:32:35
